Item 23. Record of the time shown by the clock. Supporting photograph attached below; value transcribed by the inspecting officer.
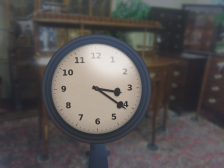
3:21
